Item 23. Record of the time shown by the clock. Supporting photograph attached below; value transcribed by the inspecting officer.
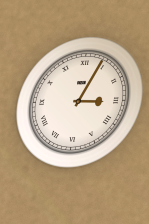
3:04
